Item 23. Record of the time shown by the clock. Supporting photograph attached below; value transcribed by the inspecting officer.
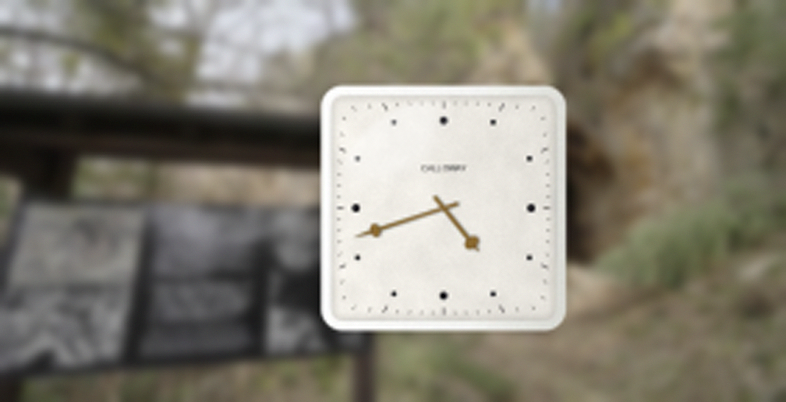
4:42
